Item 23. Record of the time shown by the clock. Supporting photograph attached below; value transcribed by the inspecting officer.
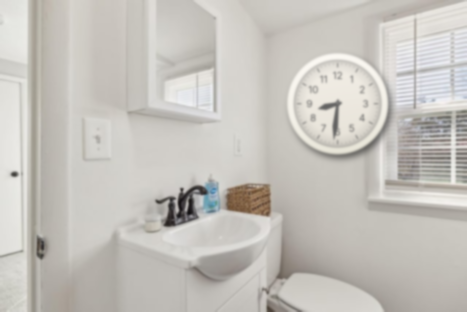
8:31
